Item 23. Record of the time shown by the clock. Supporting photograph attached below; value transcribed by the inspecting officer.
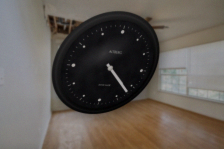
4:22
